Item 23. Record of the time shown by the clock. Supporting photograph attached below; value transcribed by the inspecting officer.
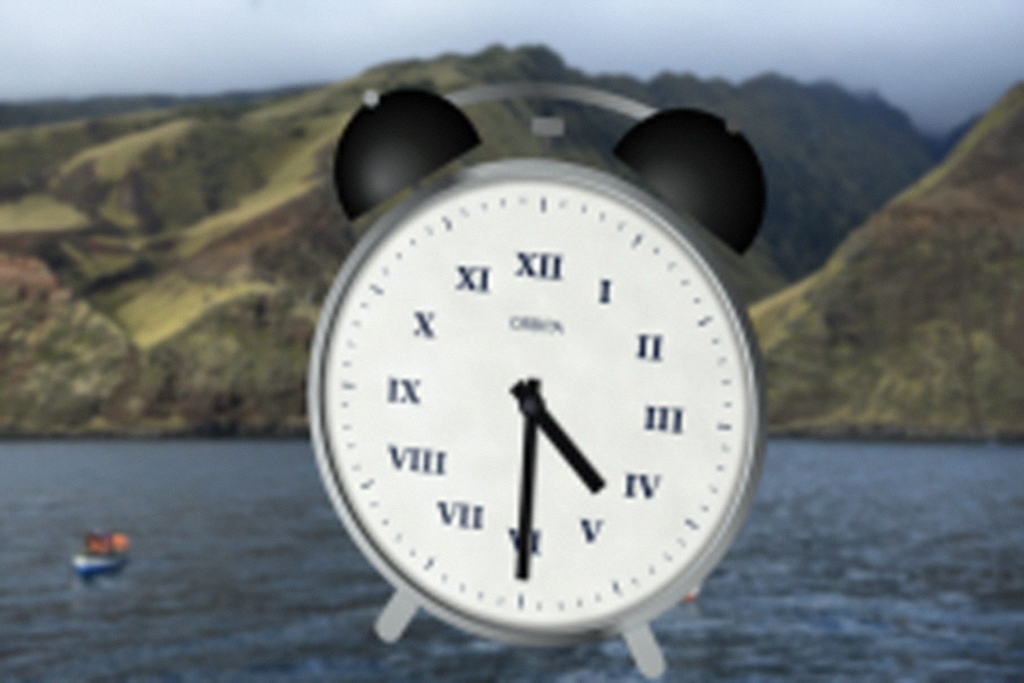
4:30
